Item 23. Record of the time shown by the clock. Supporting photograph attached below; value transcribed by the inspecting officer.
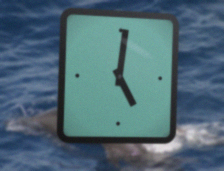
5:01
